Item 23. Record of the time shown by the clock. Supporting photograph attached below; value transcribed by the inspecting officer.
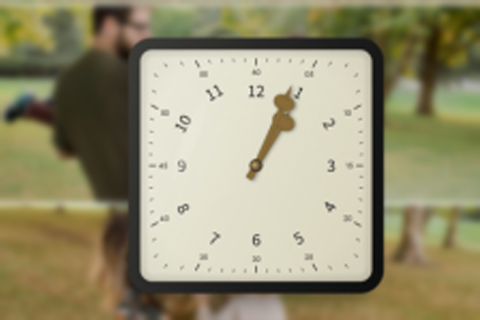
1:04
